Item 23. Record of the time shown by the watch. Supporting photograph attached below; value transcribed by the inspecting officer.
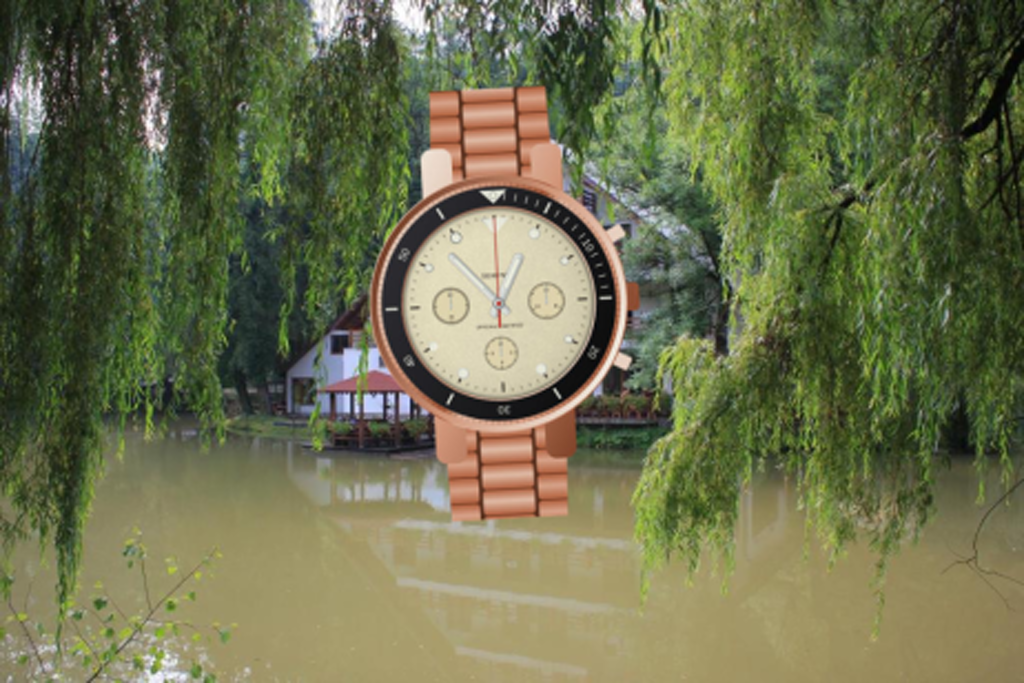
12:53
